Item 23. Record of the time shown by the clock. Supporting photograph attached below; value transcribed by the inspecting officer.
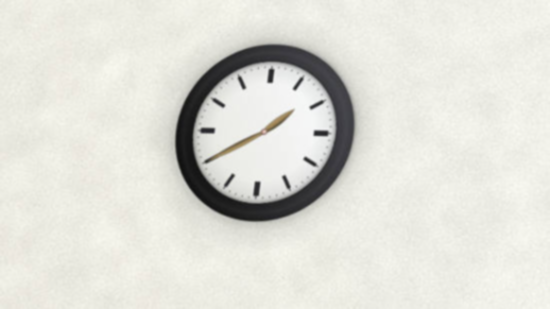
1:40
